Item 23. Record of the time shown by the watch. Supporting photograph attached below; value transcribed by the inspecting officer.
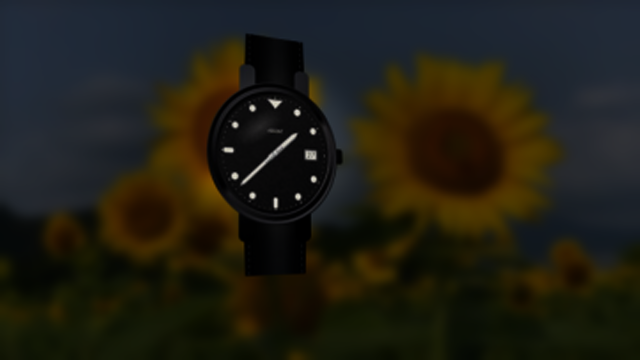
1:38
